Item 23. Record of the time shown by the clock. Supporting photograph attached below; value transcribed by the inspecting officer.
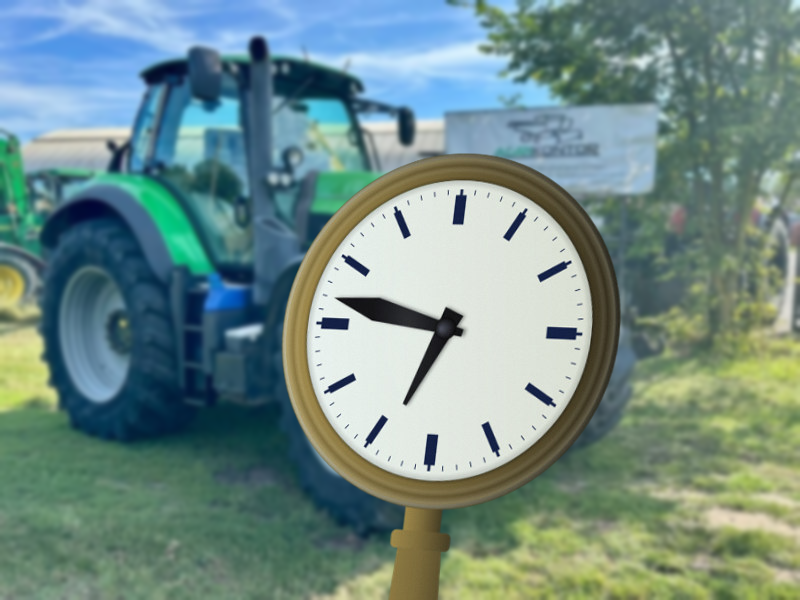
6:47
